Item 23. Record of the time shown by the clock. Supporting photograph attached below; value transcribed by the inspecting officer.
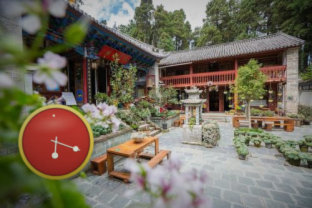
6:19
